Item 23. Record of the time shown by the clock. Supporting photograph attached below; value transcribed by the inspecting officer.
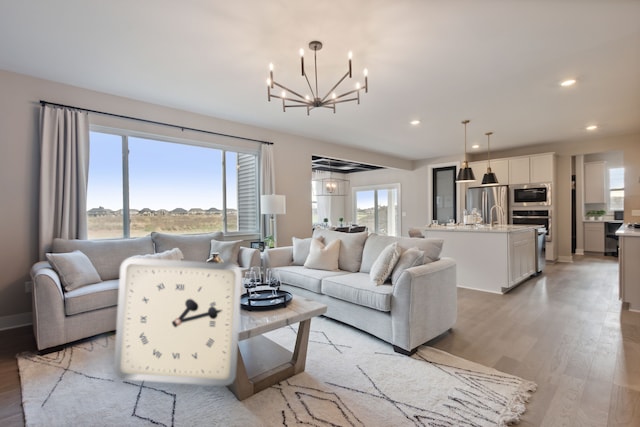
1:12
